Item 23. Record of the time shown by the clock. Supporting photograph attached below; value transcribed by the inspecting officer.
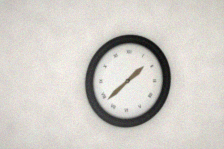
1:38
